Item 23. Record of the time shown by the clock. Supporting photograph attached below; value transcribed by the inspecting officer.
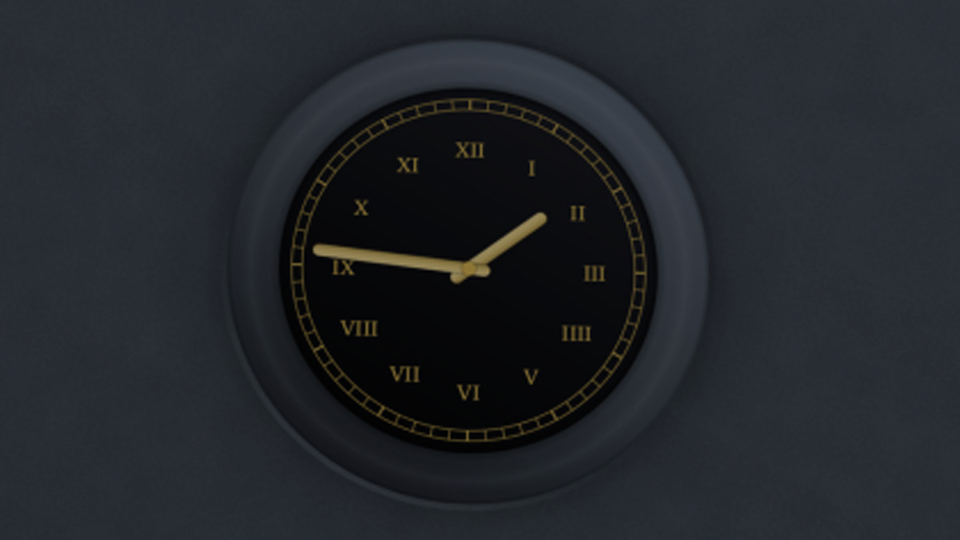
1:46
